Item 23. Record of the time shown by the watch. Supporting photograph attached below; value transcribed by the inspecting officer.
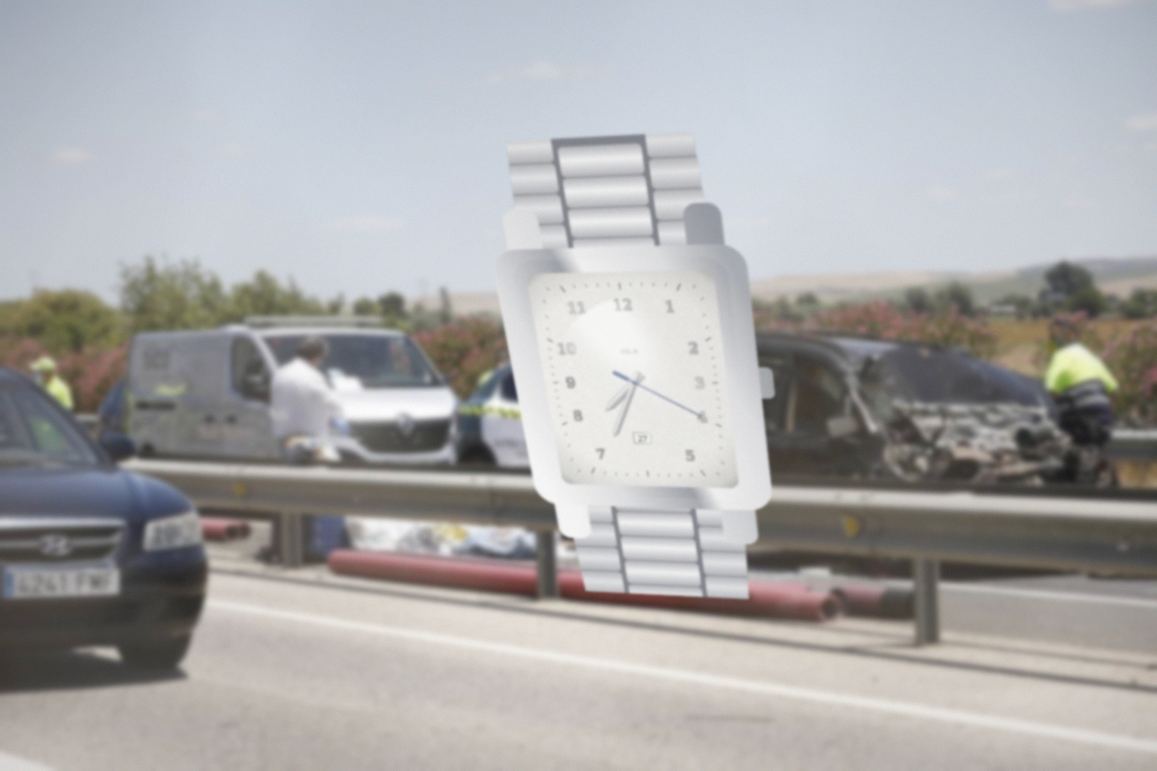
7:34:20
